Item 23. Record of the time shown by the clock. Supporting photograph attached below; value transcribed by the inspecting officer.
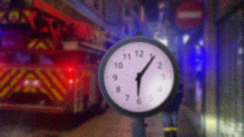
6:06
